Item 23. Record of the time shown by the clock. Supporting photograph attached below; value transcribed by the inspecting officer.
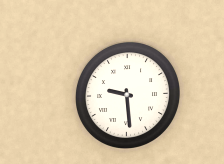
9:29
